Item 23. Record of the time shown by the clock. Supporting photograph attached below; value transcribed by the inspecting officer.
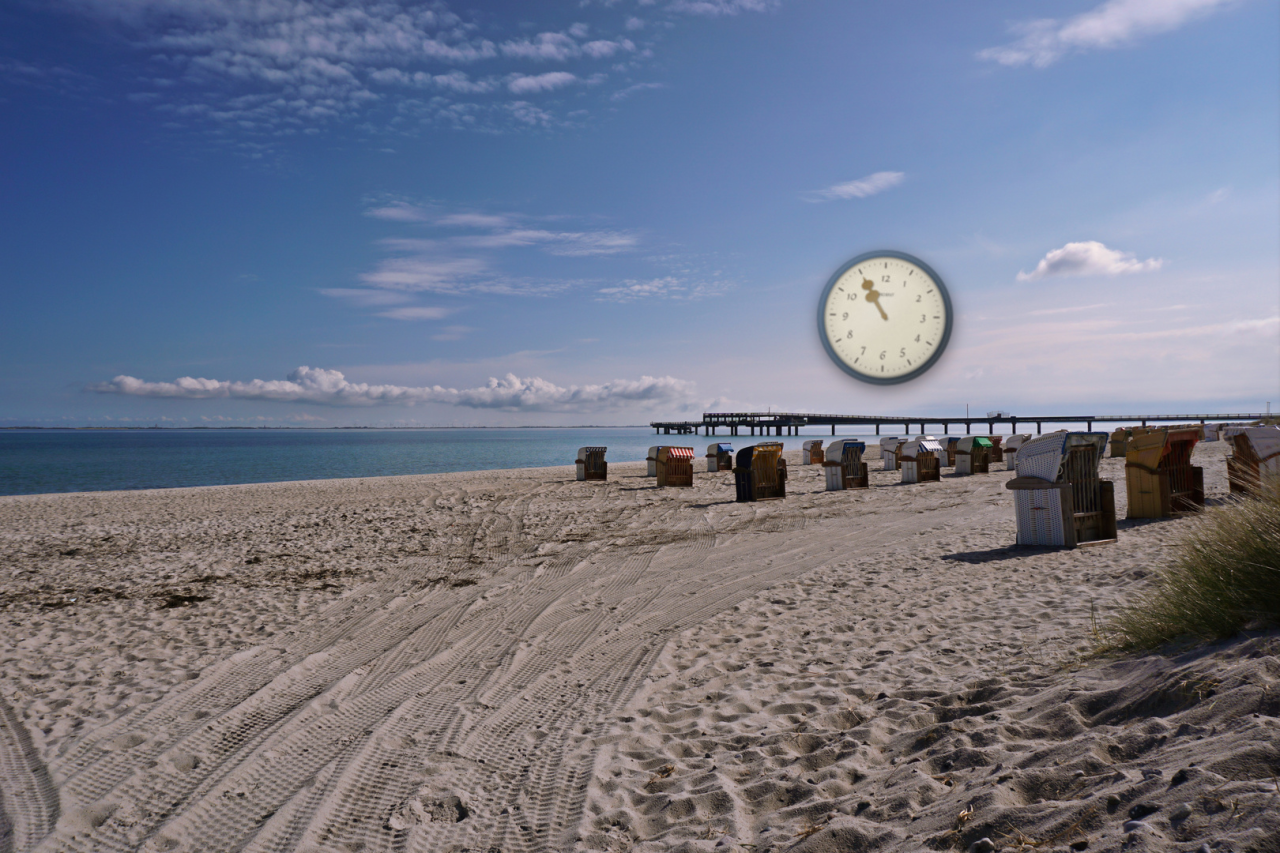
10:55
